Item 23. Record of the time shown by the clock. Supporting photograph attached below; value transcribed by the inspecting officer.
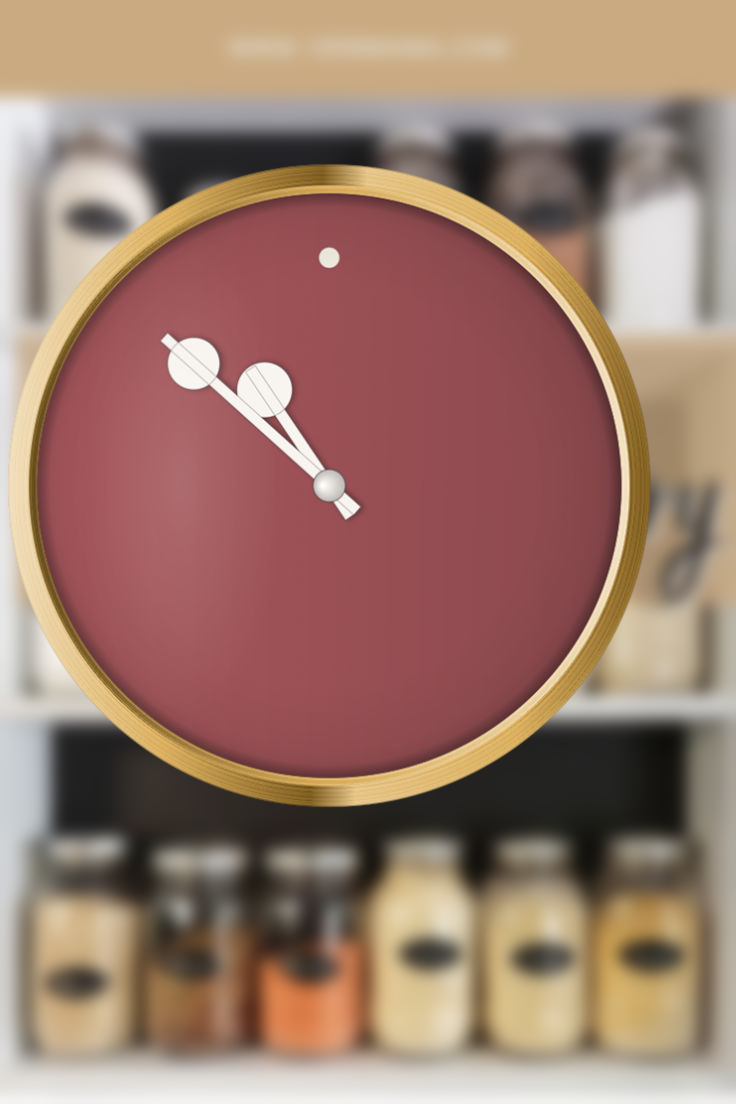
10:52
